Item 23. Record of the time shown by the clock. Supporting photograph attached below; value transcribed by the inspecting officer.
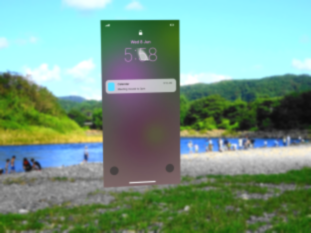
5:58
